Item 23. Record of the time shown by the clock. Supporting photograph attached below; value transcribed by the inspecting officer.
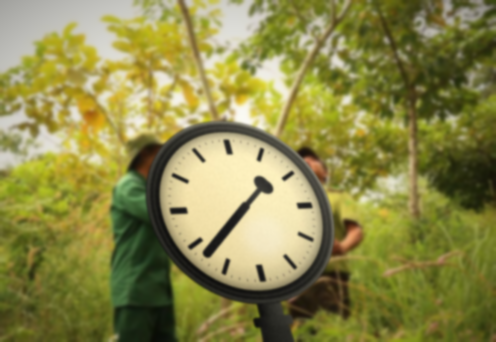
1:38
